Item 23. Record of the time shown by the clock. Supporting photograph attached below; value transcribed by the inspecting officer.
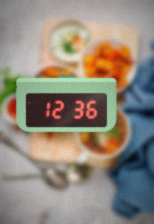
12:36
